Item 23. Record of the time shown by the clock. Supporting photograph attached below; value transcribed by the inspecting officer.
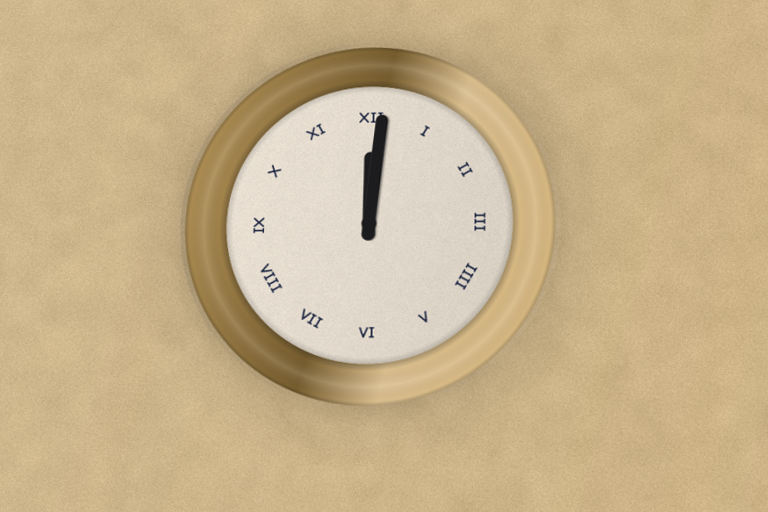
12:01
